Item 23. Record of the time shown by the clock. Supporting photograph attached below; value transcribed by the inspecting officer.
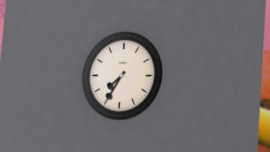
7:35
